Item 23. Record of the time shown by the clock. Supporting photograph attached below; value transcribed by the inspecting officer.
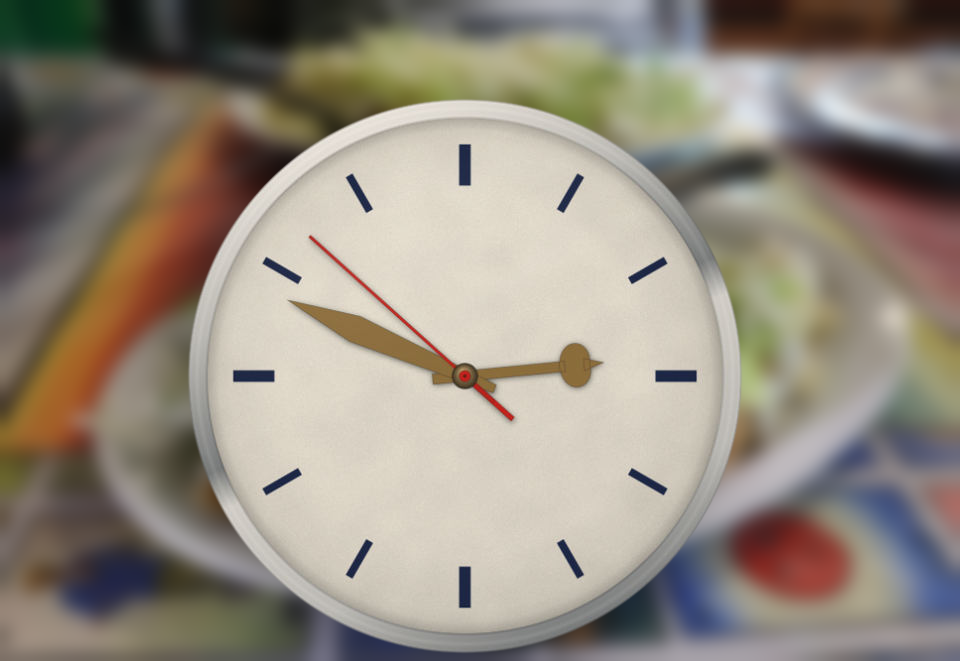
2:48:52
